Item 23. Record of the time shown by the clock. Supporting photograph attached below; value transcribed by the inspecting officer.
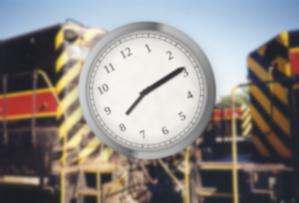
8:14
